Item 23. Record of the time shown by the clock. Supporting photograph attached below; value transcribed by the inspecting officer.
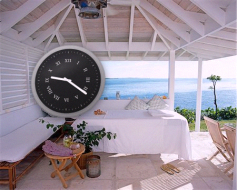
9:21
